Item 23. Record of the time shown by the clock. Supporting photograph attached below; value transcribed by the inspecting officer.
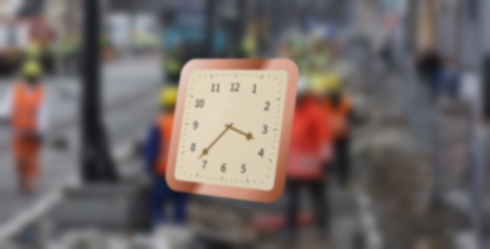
3:37
